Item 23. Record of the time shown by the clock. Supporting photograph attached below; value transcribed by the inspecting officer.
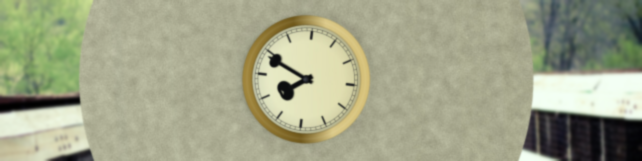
7:49
